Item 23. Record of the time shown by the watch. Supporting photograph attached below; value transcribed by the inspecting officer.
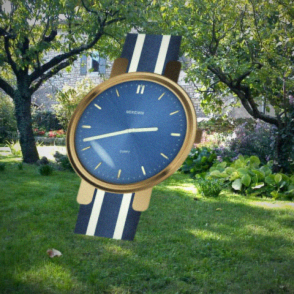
2:42
